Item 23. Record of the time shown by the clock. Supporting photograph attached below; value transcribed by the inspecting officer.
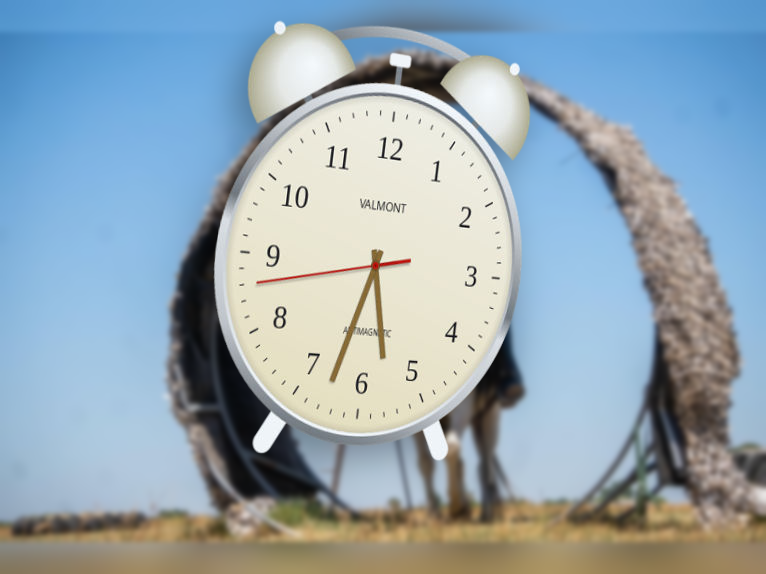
5:32:43
